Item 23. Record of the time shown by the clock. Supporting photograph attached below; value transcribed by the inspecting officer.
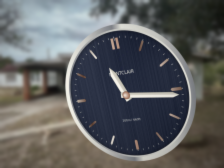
11:16
